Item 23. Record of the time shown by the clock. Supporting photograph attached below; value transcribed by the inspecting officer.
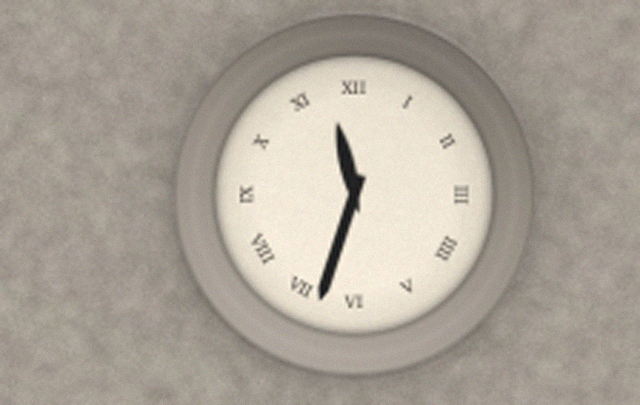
11:33
